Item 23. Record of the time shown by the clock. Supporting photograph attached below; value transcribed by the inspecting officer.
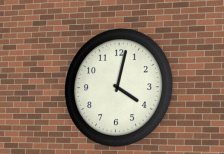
4:02
